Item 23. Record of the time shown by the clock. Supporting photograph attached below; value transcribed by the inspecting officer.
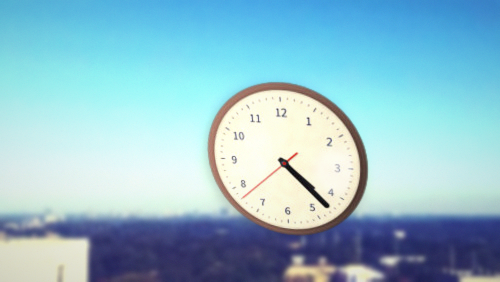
4:22:38
